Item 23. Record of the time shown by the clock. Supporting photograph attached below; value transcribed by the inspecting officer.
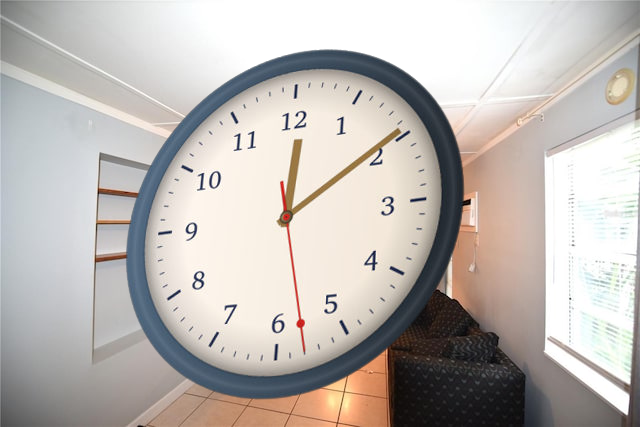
12:09:28
